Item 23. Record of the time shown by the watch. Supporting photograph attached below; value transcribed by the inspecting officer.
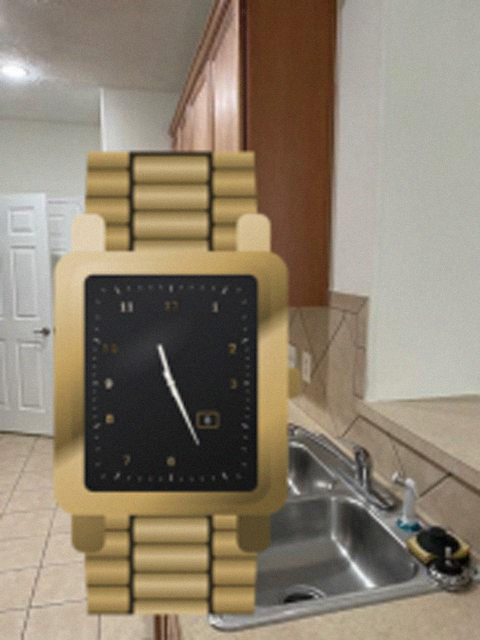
11:26
